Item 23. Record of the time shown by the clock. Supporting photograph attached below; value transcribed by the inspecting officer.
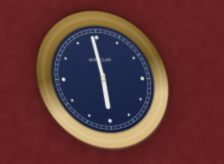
5:59
